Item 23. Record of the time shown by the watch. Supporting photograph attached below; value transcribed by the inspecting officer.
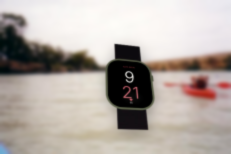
9:21
